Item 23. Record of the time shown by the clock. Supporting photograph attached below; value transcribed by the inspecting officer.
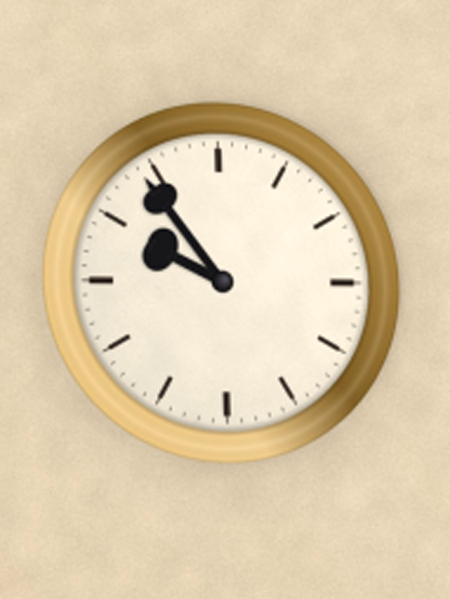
9:54
